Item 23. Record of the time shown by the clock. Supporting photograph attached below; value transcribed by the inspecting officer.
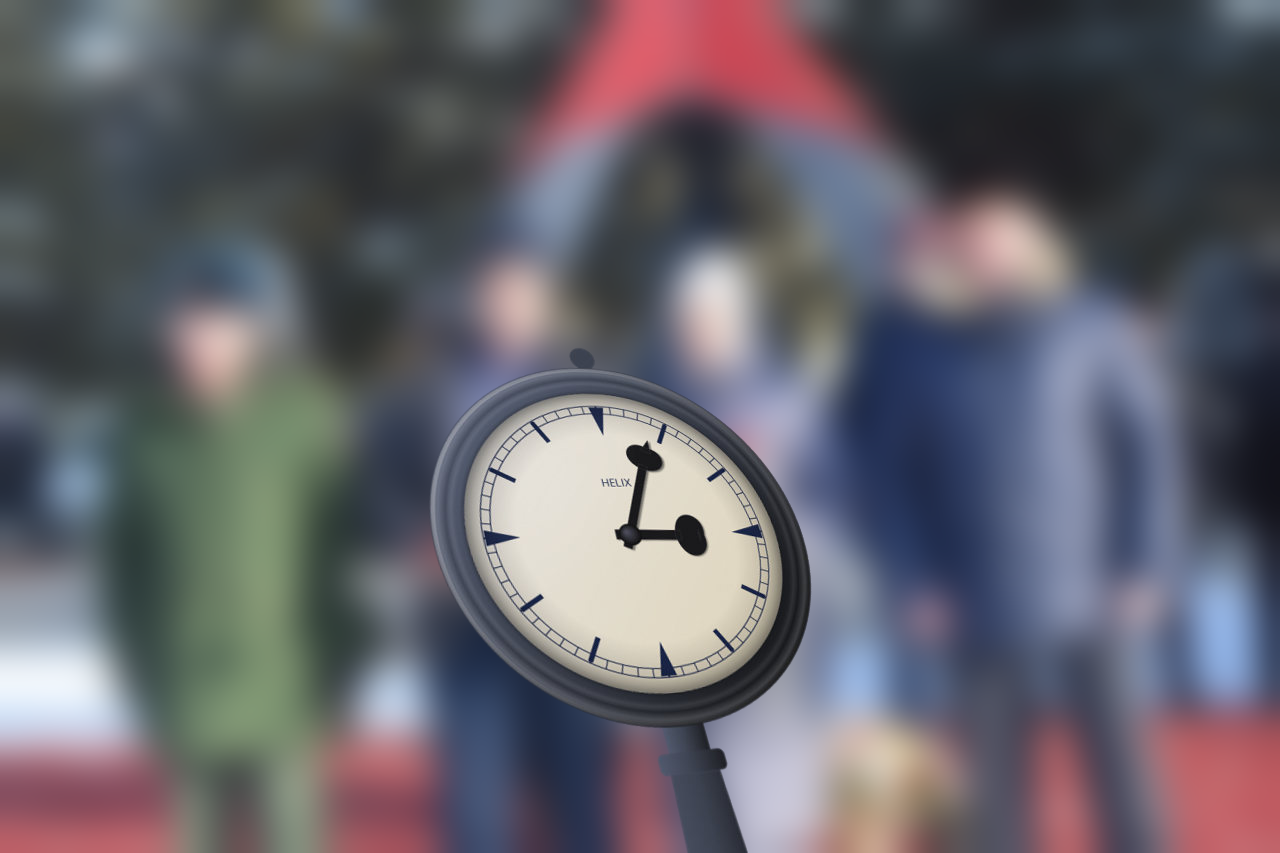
3:04
